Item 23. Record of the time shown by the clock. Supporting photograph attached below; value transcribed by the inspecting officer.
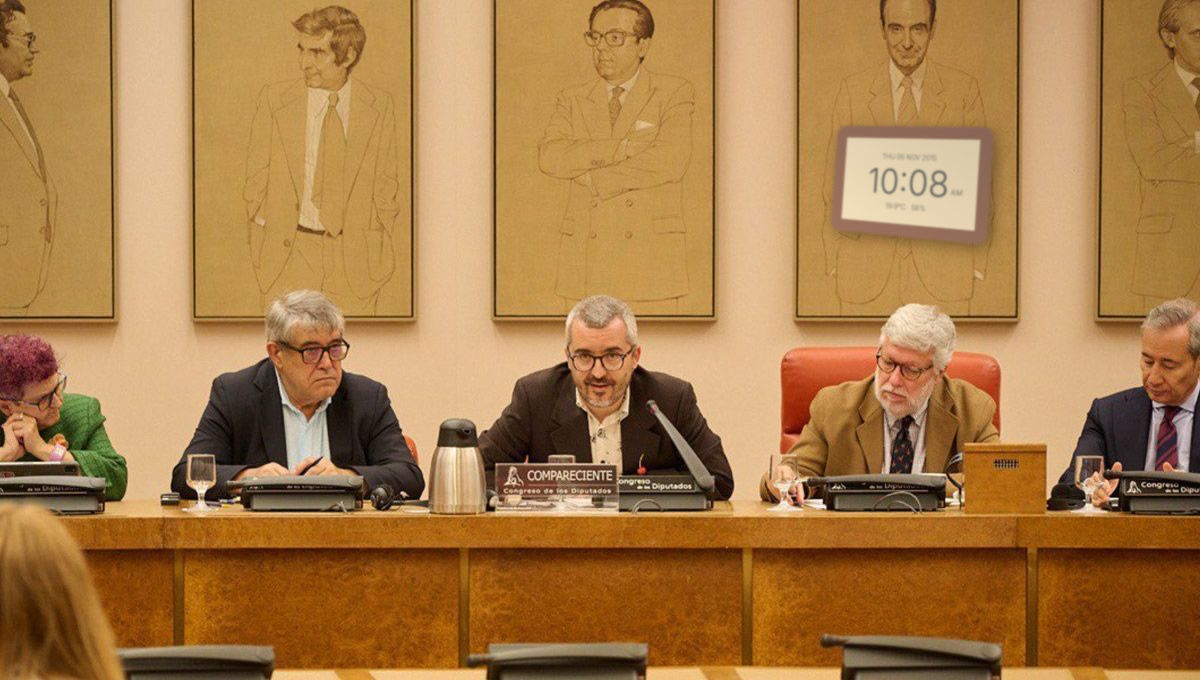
10:08
